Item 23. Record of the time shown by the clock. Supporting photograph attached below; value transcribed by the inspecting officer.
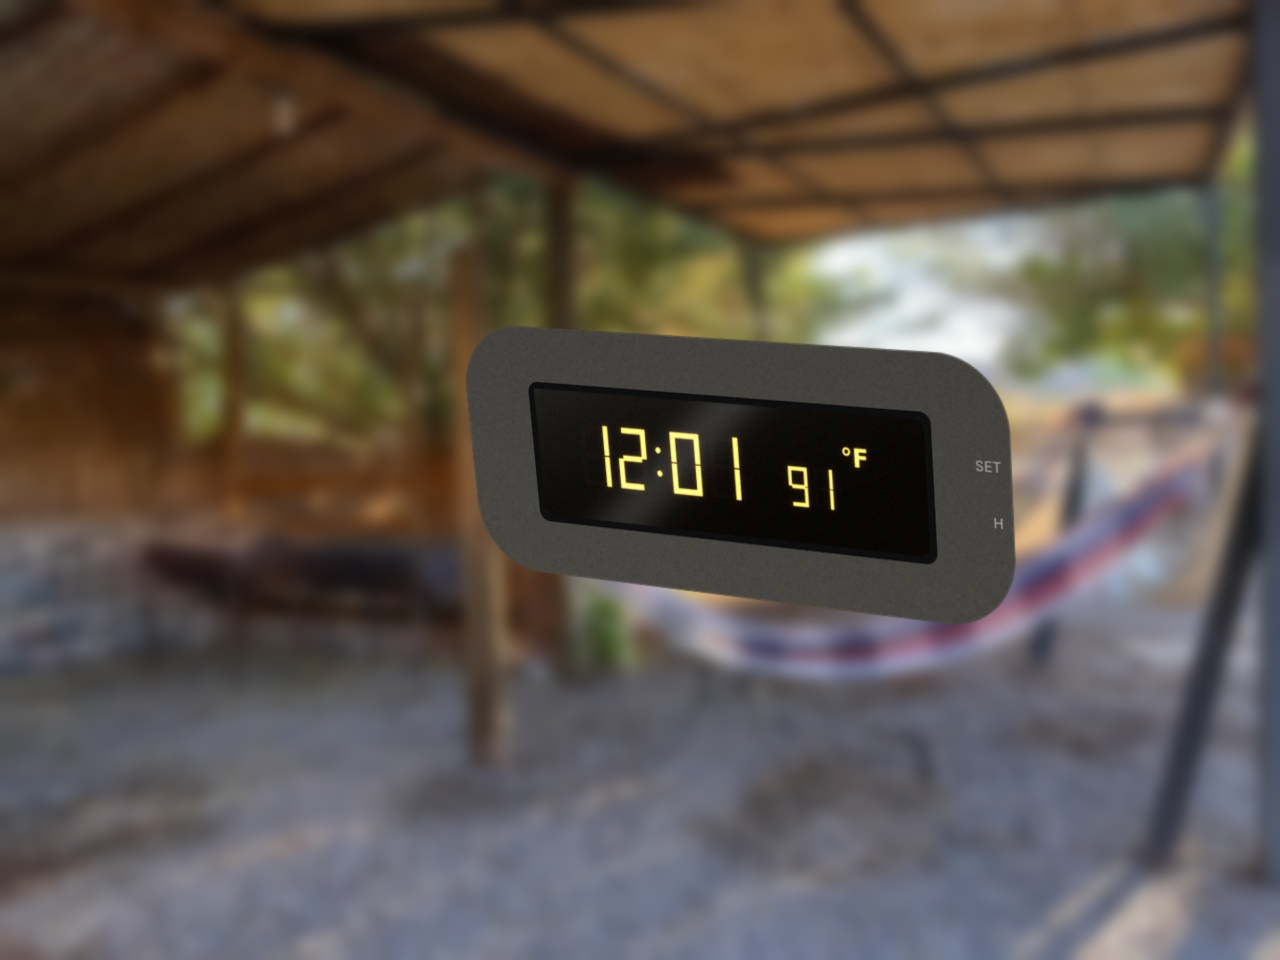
12:01
